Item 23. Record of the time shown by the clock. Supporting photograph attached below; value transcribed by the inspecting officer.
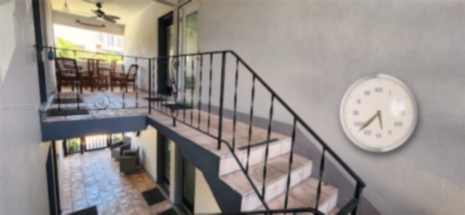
5:38
